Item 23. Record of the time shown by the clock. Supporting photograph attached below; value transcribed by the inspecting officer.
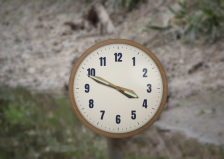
3:49
